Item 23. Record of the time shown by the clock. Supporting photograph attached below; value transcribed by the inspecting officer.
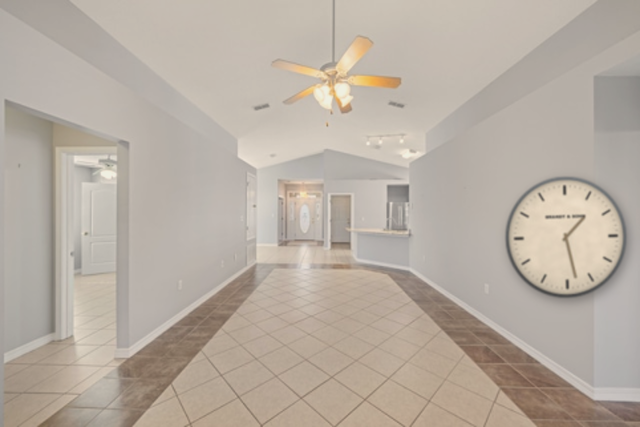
1:28
